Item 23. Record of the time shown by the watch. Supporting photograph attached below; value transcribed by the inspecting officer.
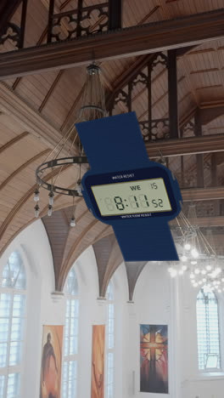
8:11:52
